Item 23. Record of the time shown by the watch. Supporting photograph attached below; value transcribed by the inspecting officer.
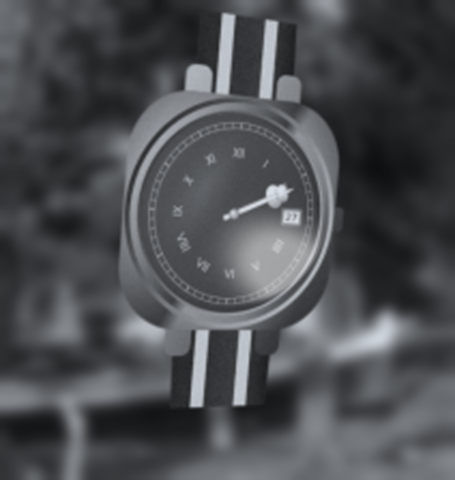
2:11
